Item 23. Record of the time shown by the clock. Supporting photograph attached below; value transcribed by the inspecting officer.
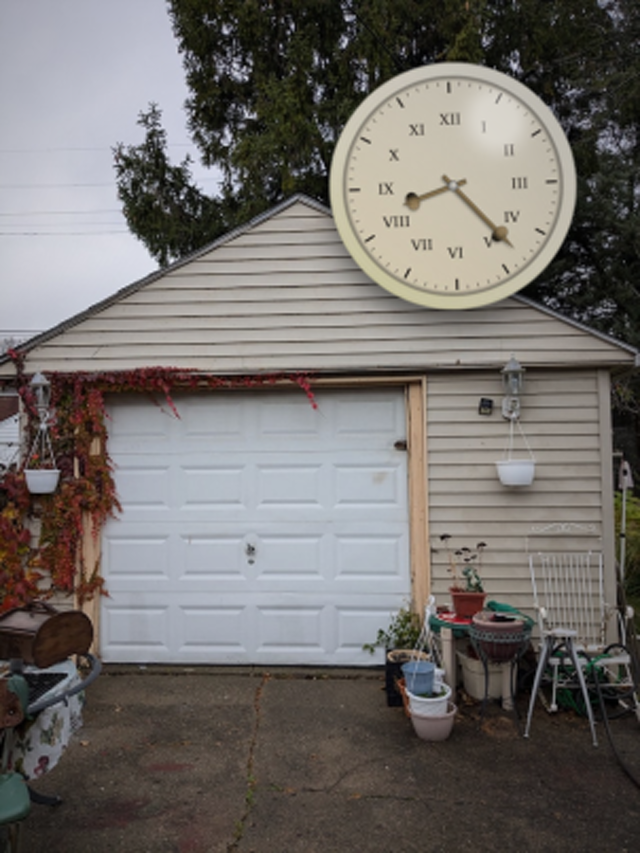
8:23
